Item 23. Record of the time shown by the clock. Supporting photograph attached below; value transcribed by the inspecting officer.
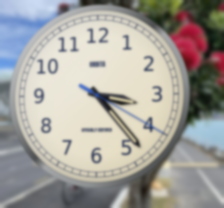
3:23:20
